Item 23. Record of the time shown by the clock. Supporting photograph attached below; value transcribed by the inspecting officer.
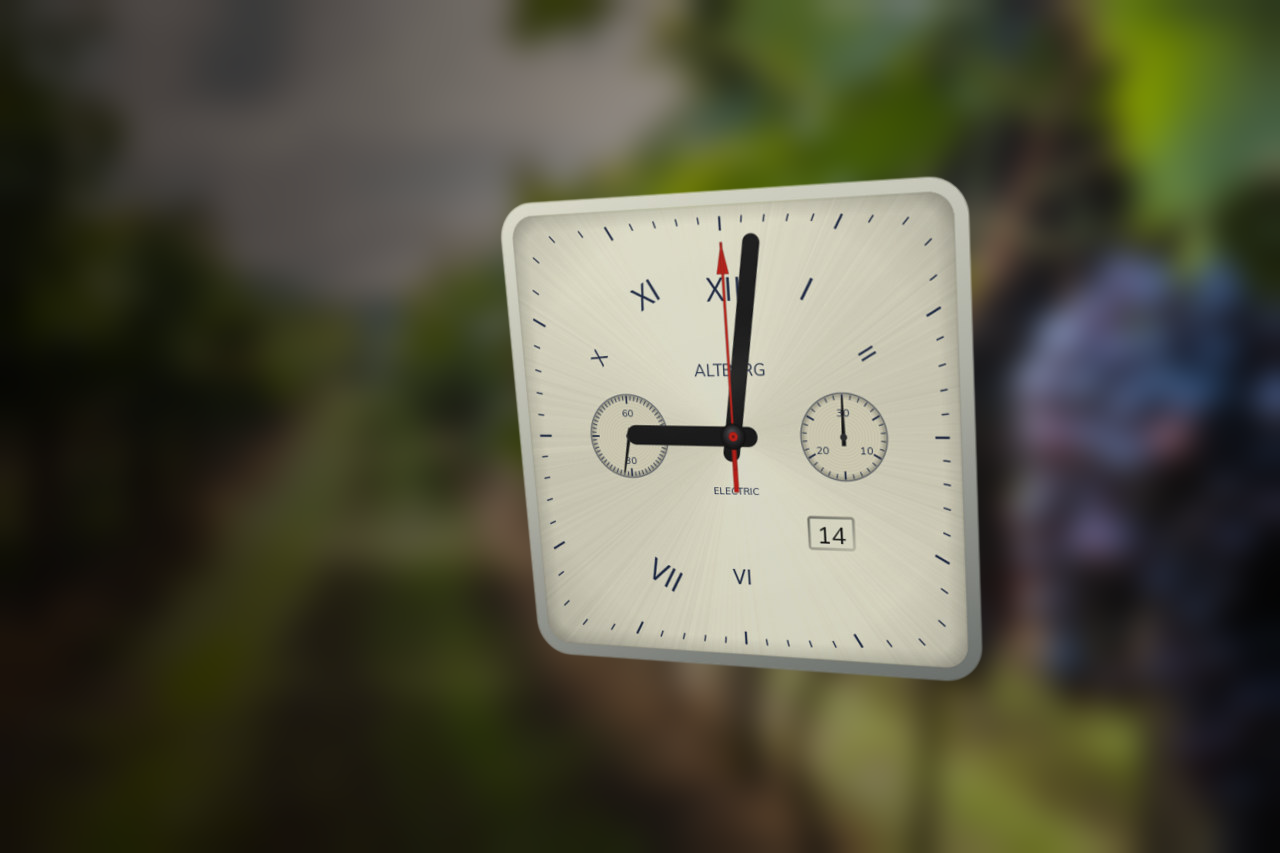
9:01:32
